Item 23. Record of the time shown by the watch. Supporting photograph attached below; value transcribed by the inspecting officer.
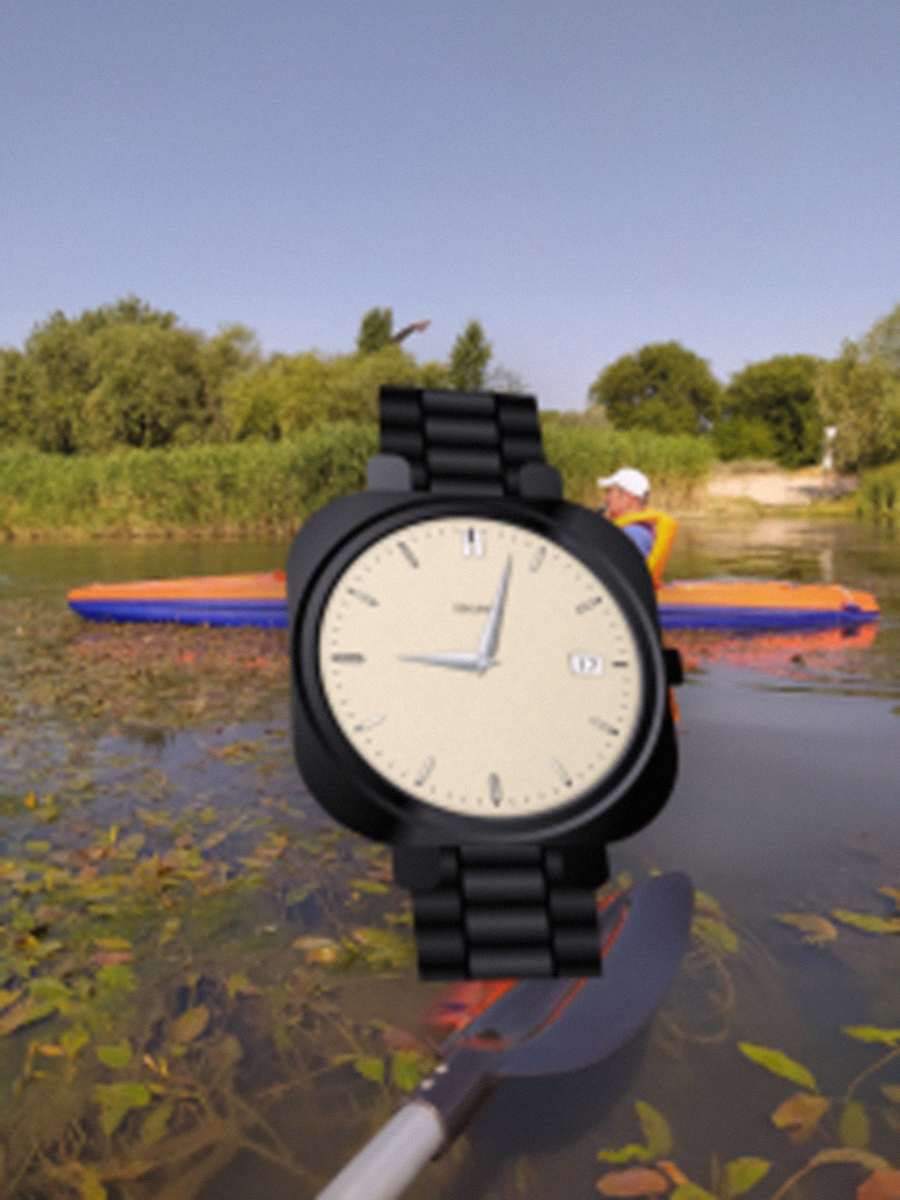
9:03
